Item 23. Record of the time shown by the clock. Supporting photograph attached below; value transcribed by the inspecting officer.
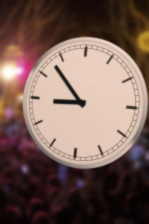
8:53
